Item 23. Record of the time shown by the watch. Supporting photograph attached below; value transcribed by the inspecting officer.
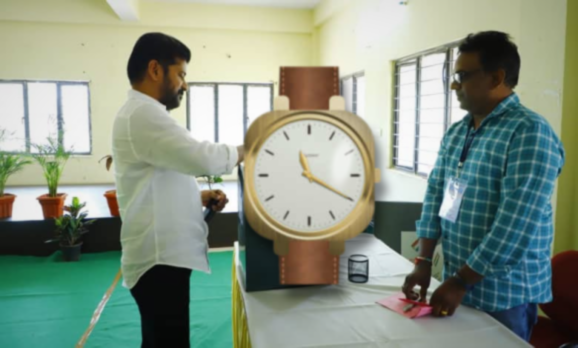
11:20
